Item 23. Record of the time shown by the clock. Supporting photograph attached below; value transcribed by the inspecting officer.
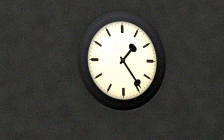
1:24
